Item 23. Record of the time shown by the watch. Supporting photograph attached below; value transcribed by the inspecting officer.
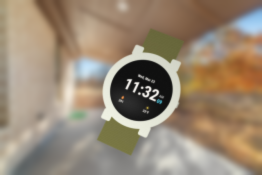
11:32
